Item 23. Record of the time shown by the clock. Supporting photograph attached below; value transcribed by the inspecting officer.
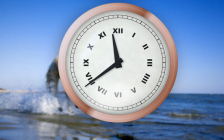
11:39
